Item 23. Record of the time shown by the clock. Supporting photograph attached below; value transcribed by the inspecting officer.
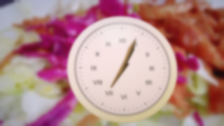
7:04
